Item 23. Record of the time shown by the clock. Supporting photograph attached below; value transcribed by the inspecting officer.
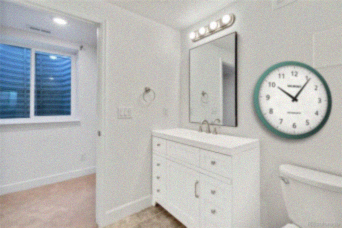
10:06
